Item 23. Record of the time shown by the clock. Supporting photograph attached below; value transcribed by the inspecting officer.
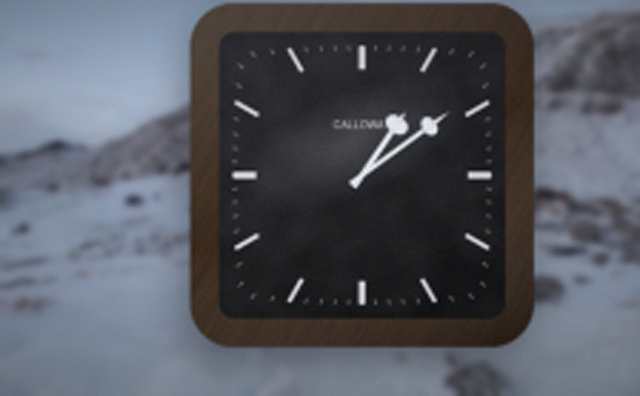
1:09
